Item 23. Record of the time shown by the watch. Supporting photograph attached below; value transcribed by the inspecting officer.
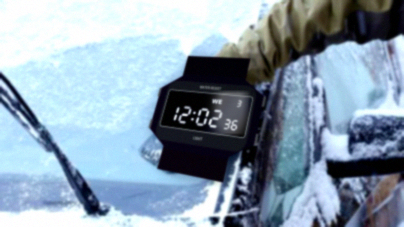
12:02
